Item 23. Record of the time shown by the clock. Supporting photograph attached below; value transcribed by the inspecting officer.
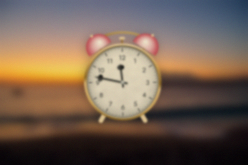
11:47
